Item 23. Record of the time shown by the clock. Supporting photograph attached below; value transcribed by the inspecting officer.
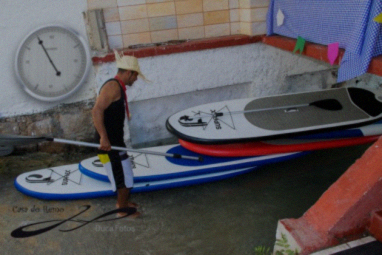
4:55
